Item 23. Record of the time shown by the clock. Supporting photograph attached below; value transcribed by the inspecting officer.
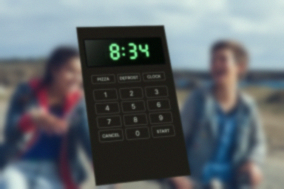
8:34
